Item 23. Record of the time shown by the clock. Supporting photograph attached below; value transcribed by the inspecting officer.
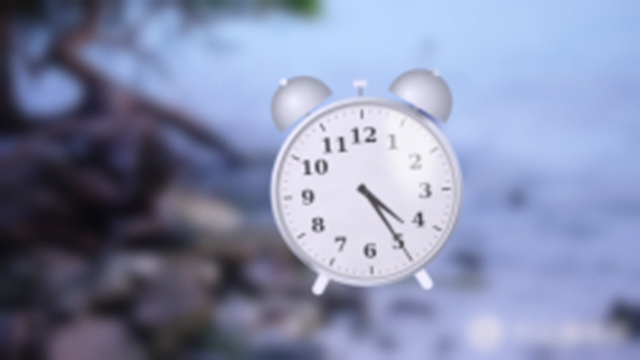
4:25
